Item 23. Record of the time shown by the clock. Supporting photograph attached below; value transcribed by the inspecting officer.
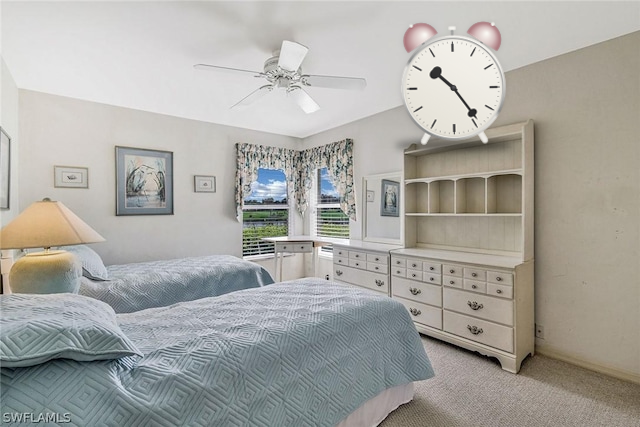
10:24
